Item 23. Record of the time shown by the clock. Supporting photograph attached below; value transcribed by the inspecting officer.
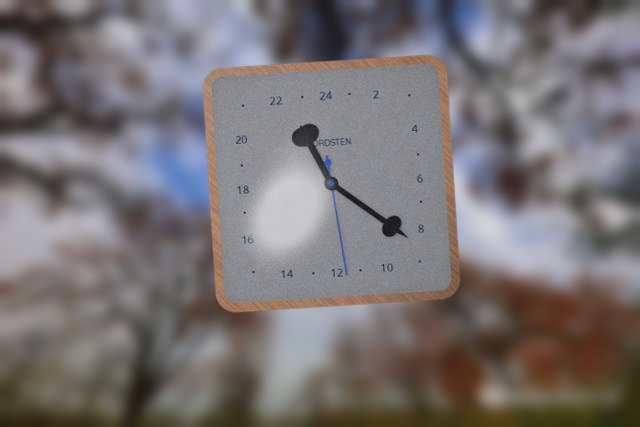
22:21:29
